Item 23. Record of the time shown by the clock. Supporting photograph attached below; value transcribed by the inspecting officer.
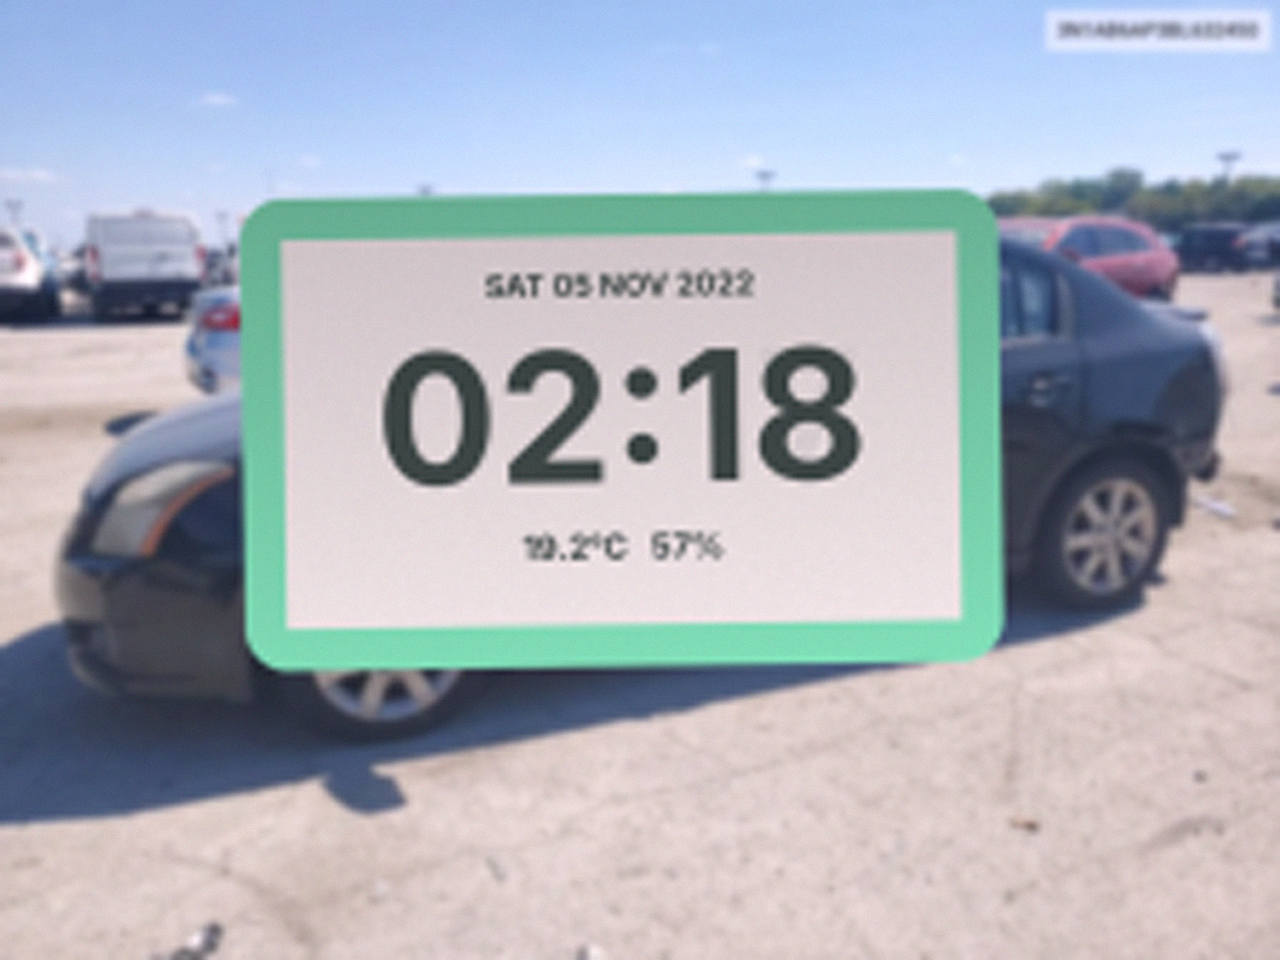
2:18
